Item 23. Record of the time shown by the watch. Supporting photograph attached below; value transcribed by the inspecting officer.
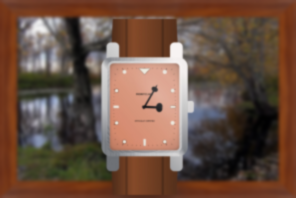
3:05
